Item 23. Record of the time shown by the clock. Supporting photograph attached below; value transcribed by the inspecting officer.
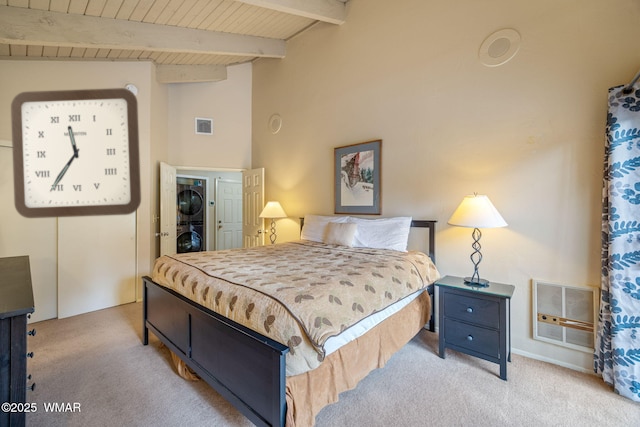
11:36
